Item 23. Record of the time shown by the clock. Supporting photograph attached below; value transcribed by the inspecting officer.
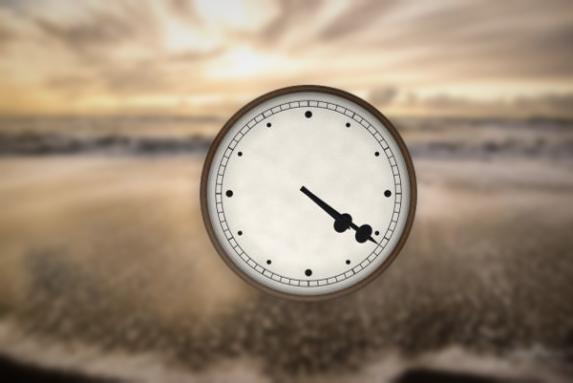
4:21
